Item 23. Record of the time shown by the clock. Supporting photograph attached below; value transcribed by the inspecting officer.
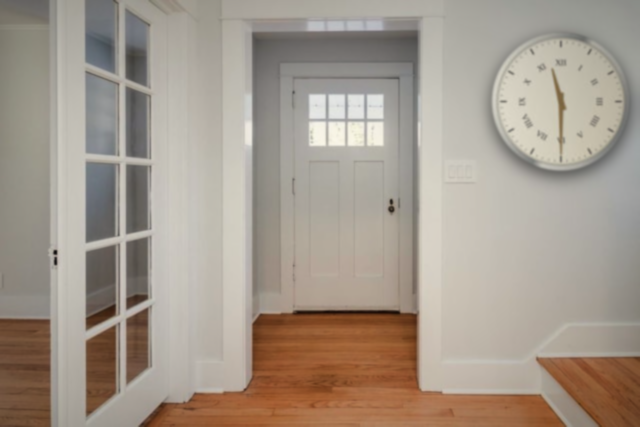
11:30
